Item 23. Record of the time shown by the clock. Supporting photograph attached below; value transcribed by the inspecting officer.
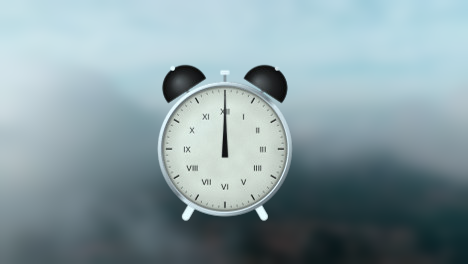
12:00
